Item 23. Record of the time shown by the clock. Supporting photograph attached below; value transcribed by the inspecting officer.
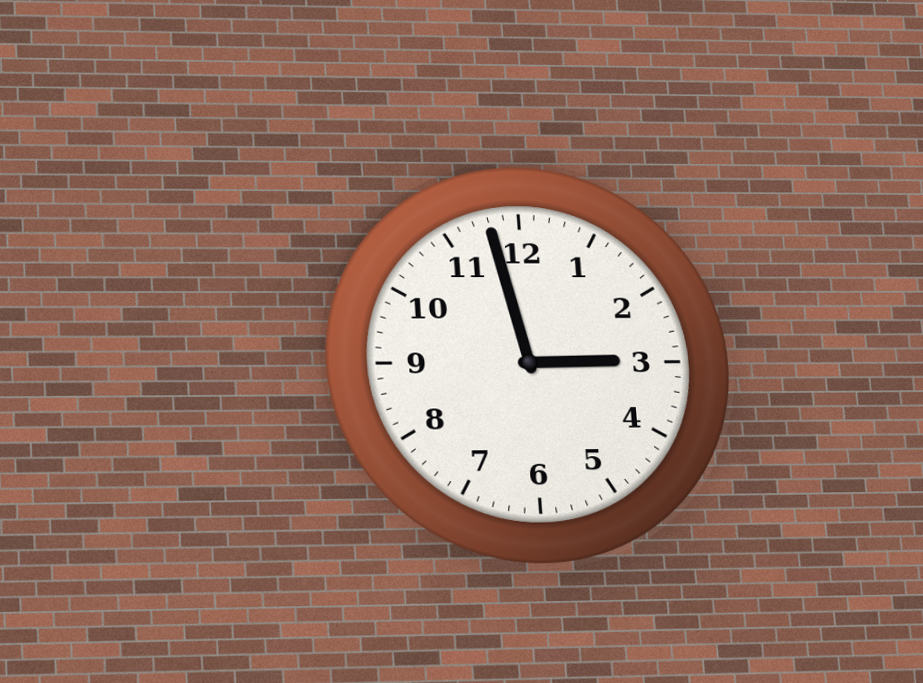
2:58
